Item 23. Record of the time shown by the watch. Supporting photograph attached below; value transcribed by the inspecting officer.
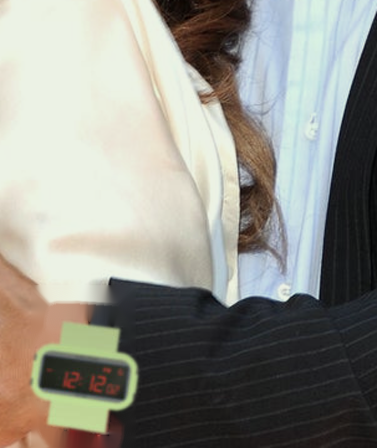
12:12
